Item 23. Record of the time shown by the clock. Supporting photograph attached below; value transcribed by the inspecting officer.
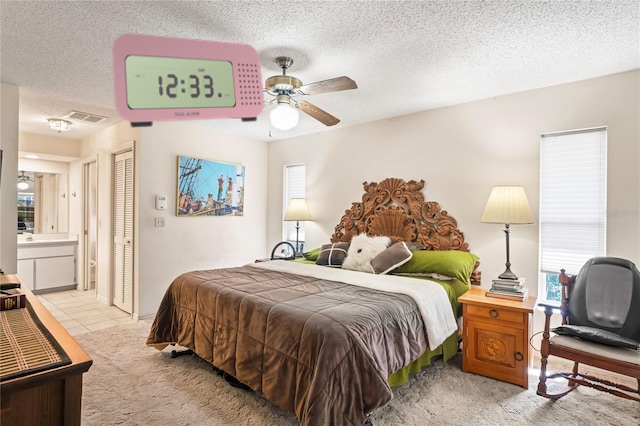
12:33
